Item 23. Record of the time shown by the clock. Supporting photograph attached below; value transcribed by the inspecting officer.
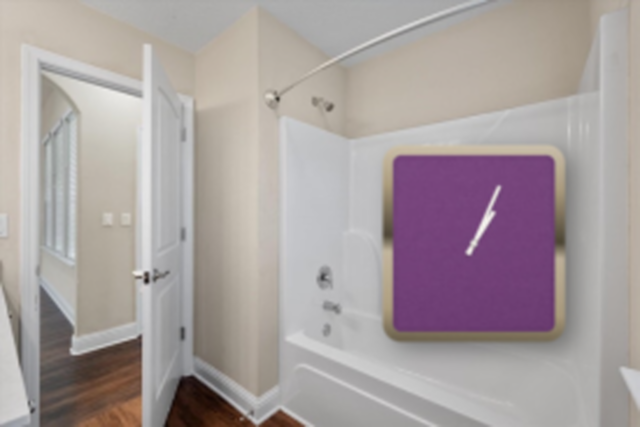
1:04
